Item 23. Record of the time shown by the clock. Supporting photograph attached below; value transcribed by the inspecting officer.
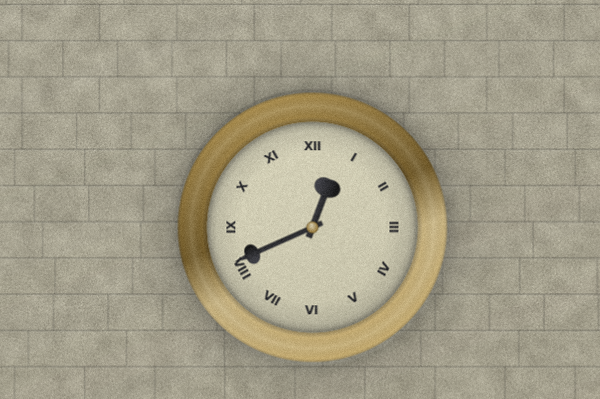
12:41
